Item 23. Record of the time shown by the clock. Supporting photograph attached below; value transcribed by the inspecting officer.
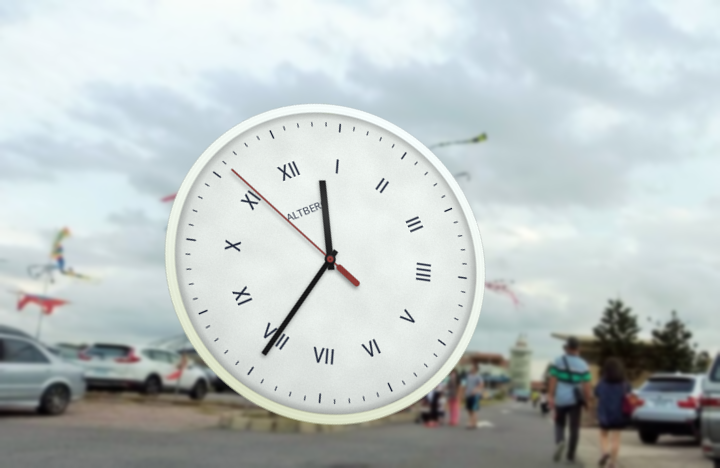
12:39:56
